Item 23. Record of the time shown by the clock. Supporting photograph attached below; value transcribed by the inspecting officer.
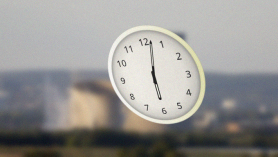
6:02
